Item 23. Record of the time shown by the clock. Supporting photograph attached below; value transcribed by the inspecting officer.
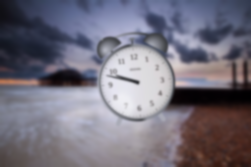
9:48
